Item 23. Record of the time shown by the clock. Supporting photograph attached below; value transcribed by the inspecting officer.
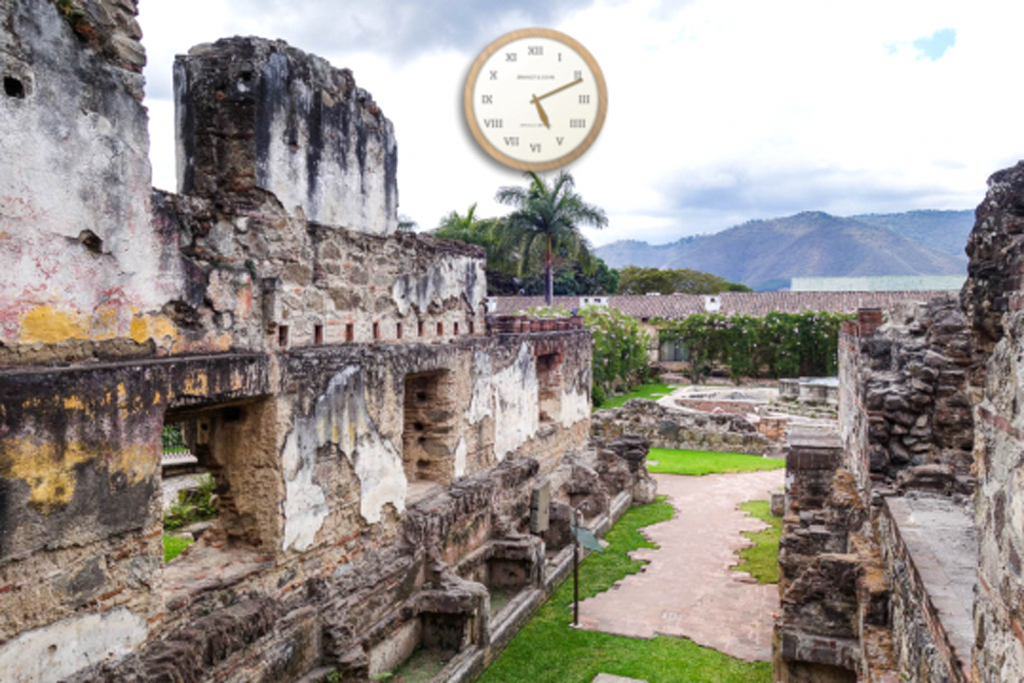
5:11
